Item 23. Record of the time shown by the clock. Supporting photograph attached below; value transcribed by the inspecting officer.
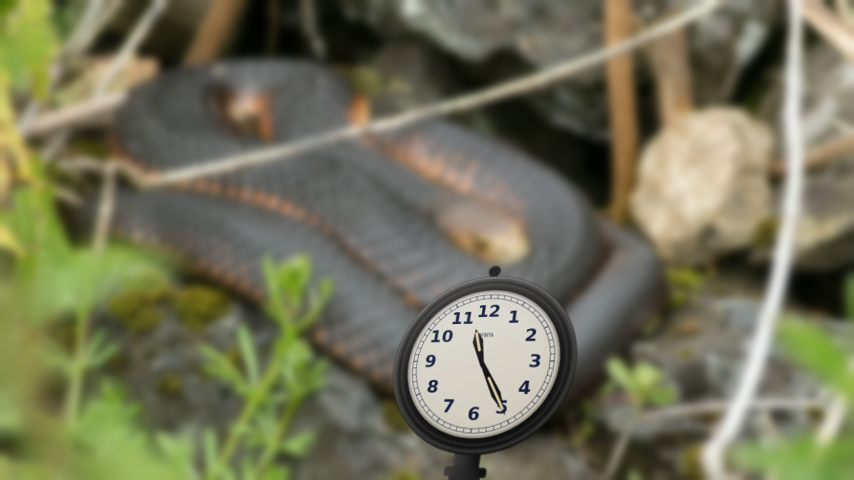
11:25
